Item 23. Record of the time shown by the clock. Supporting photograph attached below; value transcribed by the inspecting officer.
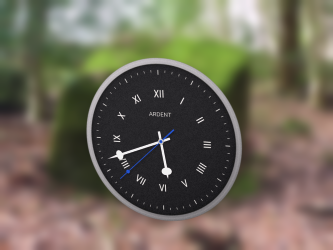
5:41:38
